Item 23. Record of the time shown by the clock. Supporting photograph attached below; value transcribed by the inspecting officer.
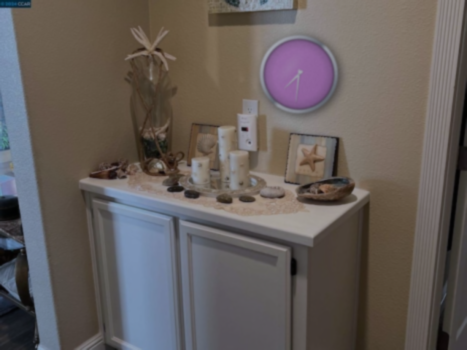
7:31
